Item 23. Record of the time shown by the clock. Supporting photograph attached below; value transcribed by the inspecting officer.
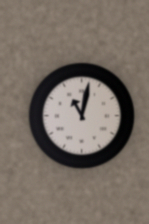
11:02
